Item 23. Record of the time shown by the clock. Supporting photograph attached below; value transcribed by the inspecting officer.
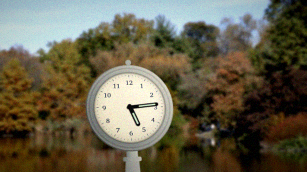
5:14
